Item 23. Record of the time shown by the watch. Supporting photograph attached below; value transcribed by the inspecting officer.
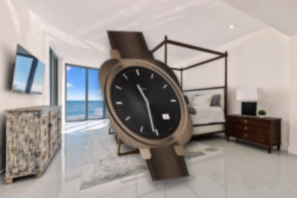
11:31
